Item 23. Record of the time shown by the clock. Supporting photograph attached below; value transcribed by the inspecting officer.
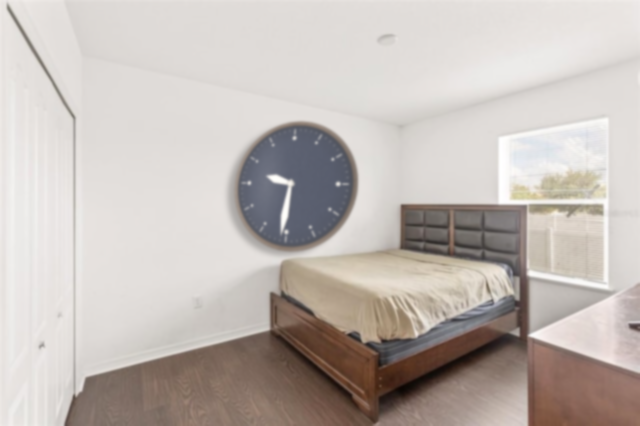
9:31
